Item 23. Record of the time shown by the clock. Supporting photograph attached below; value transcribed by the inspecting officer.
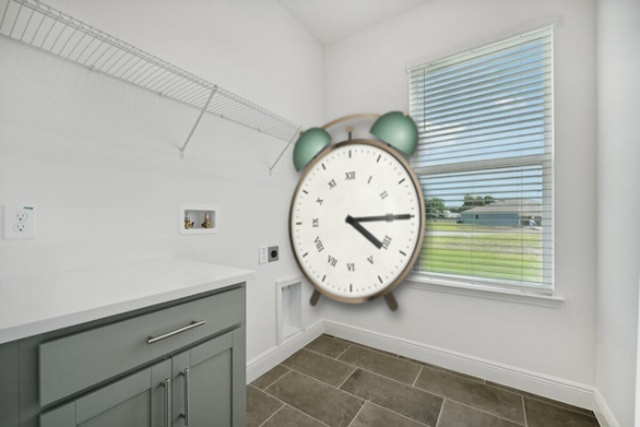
4:15
